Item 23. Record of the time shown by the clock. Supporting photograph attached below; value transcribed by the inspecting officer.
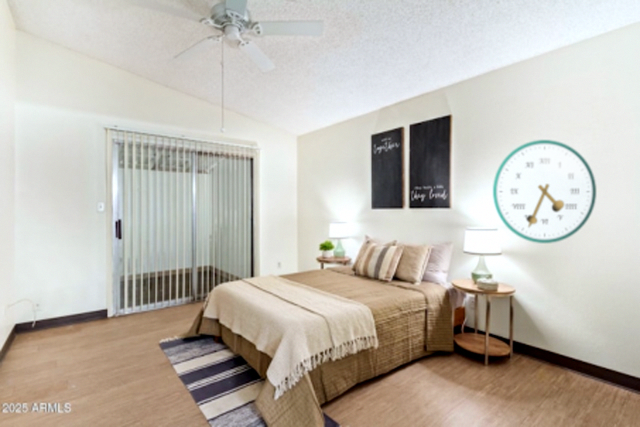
4:34
